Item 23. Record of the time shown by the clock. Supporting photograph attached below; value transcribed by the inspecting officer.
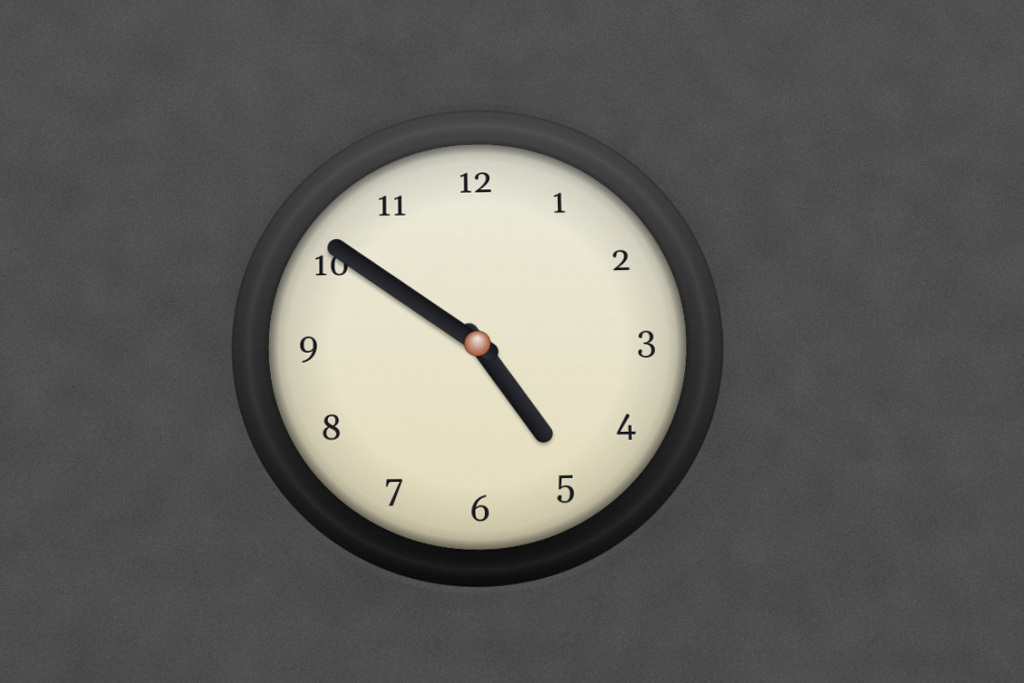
4:51
